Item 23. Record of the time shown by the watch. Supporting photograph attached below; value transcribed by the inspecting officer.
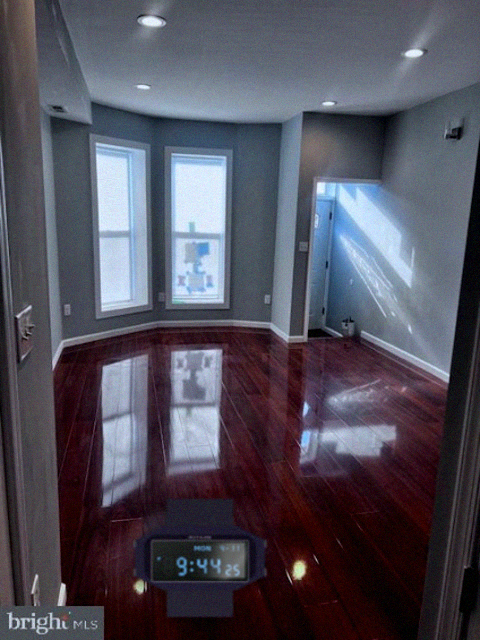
9:44:25
